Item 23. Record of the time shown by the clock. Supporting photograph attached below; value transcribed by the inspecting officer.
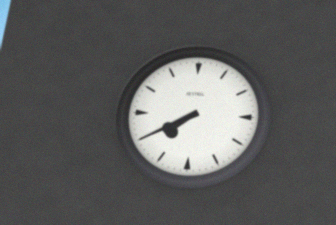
7:40
